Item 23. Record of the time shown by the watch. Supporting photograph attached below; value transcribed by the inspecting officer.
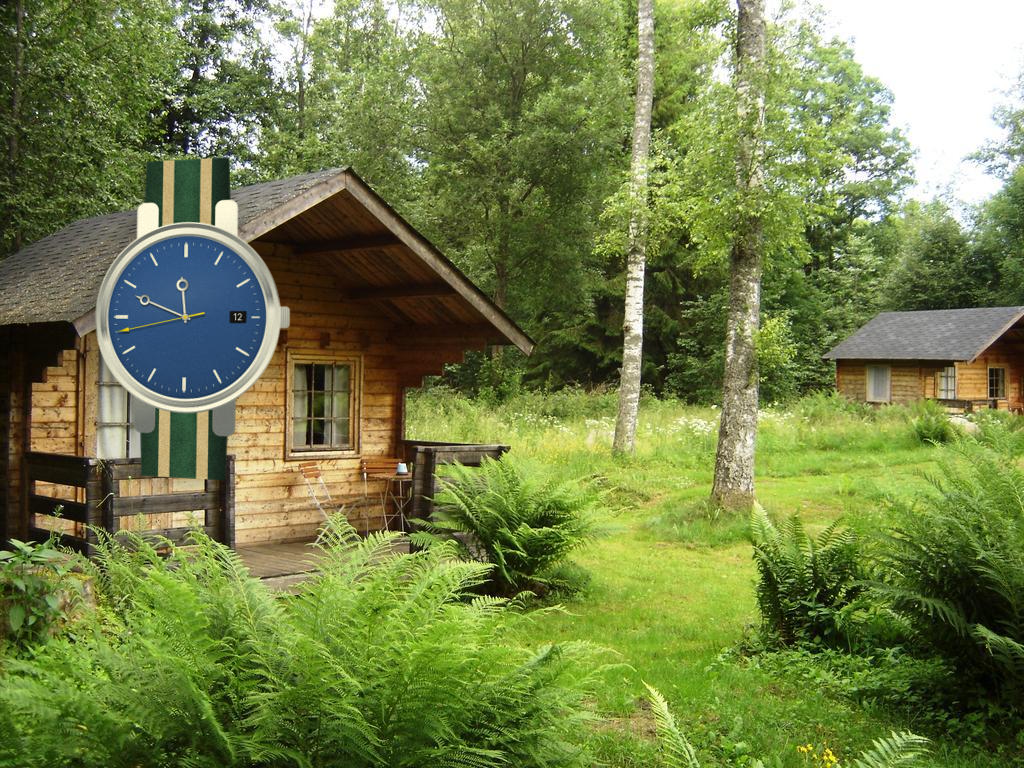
11:48:43
